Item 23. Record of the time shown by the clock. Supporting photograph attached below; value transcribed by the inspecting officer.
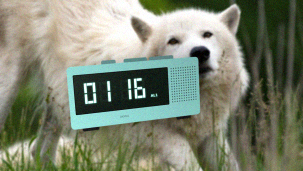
1:16
